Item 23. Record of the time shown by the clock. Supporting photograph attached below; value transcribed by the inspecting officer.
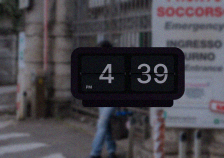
4:39
